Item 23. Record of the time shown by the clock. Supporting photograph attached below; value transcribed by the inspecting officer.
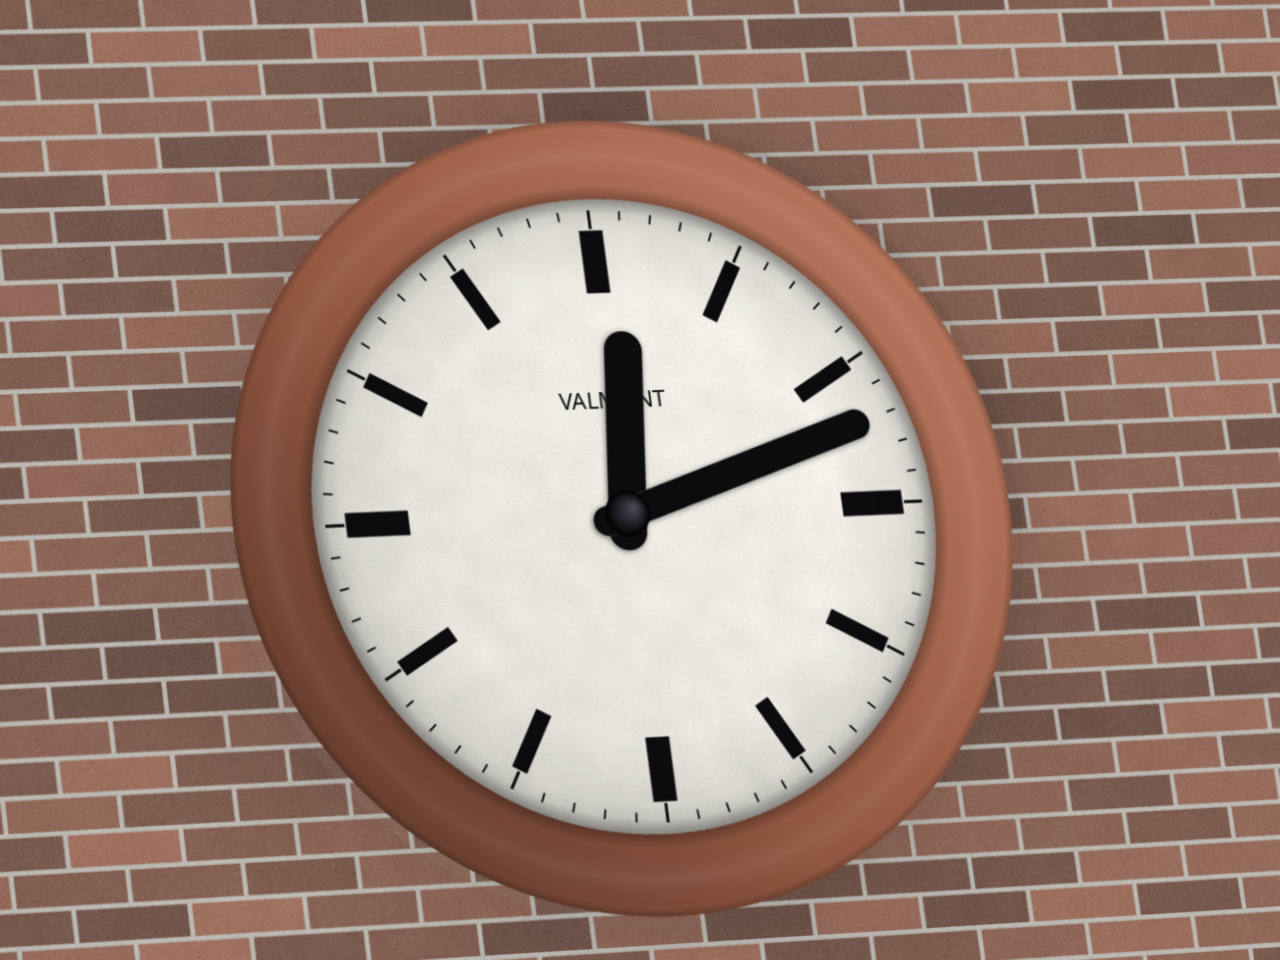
12:12
